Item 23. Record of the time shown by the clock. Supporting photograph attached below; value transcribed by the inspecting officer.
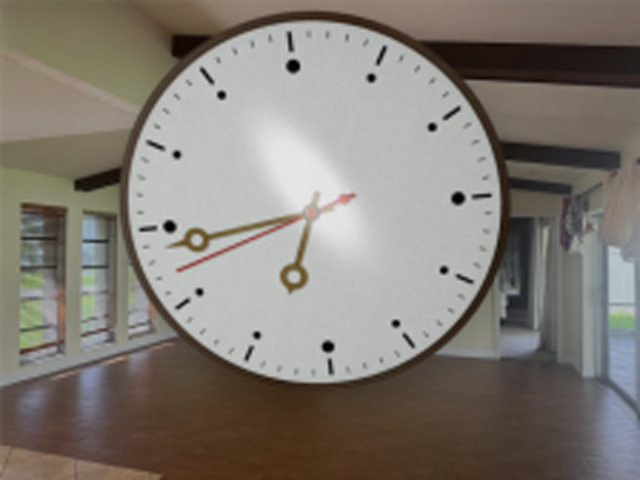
6:43:42
